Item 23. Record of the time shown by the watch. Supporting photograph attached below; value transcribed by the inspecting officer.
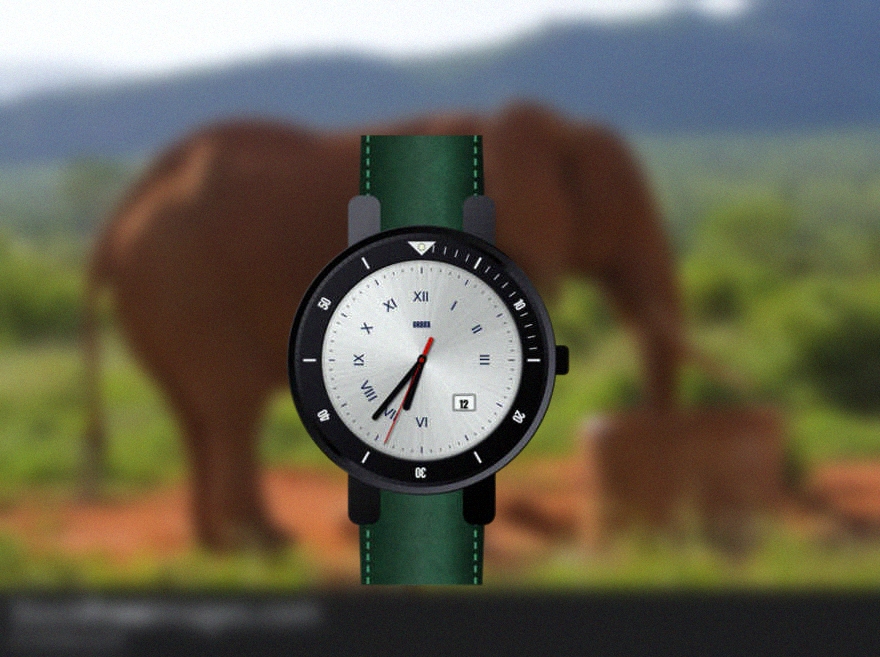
6:36:34
